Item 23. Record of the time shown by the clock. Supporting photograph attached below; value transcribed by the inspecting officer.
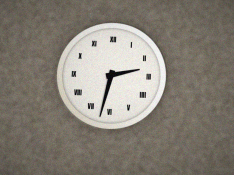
2:32
